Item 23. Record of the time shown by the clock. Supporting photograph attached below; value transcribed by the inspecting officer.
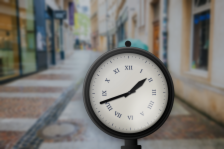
1:42
